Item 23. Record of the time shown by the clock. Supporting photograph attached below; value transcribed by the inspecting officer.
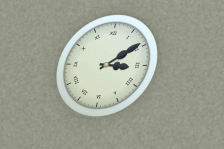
3:09
